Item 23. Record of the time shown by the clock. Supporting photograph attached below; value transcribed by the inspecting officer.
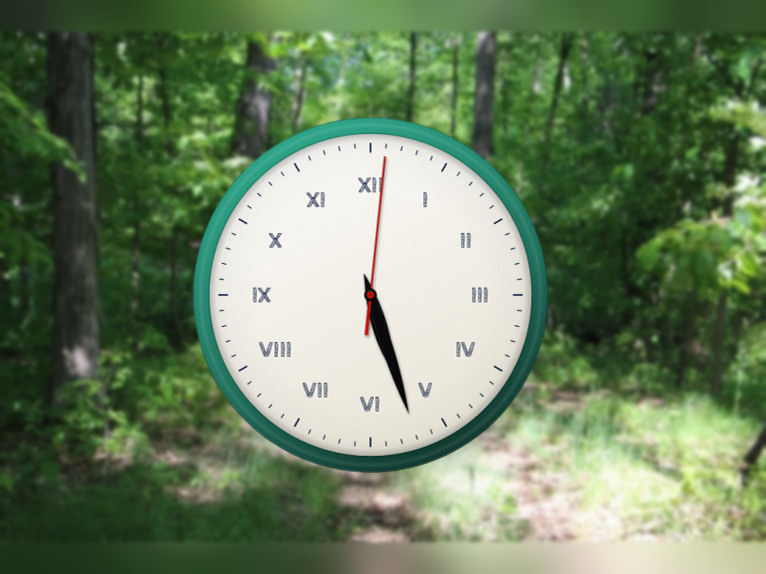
5:27:01
